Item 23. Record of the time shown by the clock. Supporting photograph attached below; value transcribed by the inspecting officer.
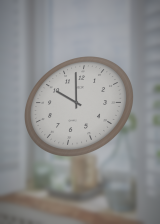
9:58
